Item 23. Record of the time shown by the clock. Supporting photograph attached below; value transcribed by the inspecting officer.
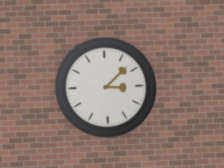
3:08
